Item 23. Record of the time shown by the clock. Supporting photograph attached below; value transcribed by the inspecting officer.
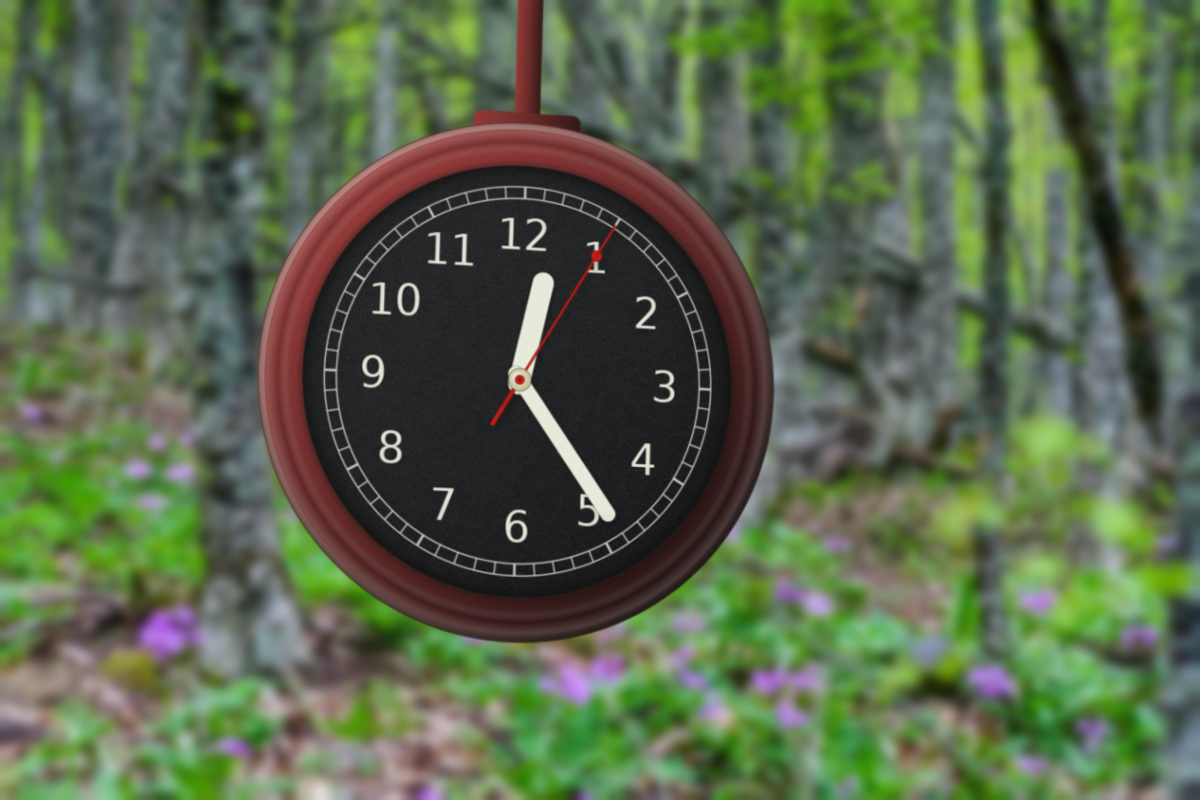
12:24:05
